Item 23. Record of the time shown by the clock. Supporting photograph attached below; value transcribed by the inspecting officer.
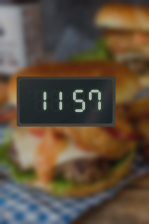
11:57
